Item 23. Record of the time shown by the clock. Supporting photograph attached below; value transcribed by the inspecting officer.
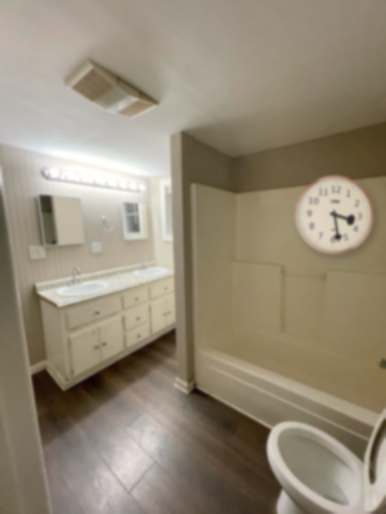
3:28
